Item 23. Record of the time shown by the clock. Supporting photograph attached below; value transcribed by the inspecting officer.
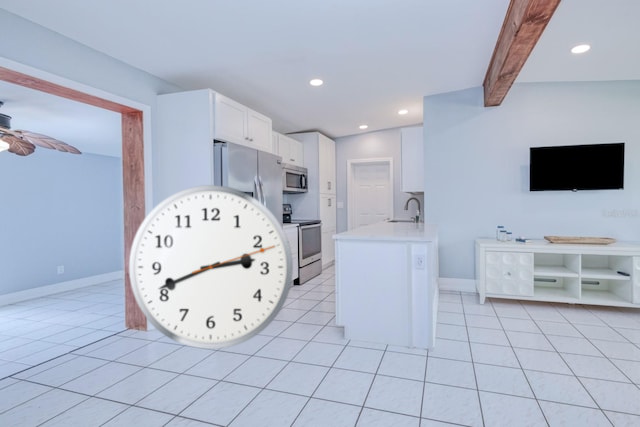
2:41:12
